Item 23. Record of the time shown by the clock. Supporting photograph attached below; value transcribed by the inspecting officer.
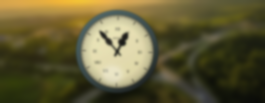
12:53
